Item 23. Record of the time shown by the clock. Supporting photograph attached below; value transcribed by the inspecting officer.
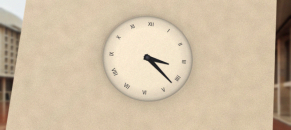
3:22
